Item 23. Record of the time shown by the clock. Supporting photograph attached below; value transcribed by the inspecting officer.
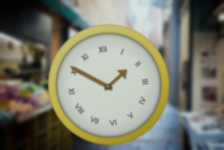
1:51
